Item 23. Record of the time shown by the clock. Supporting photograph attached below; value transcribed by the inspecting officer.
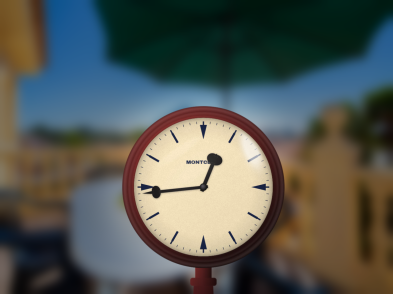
12:44
